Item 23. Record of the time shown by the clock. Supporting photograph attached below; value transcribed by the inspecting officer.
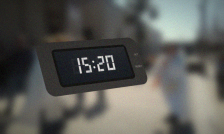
15:20
